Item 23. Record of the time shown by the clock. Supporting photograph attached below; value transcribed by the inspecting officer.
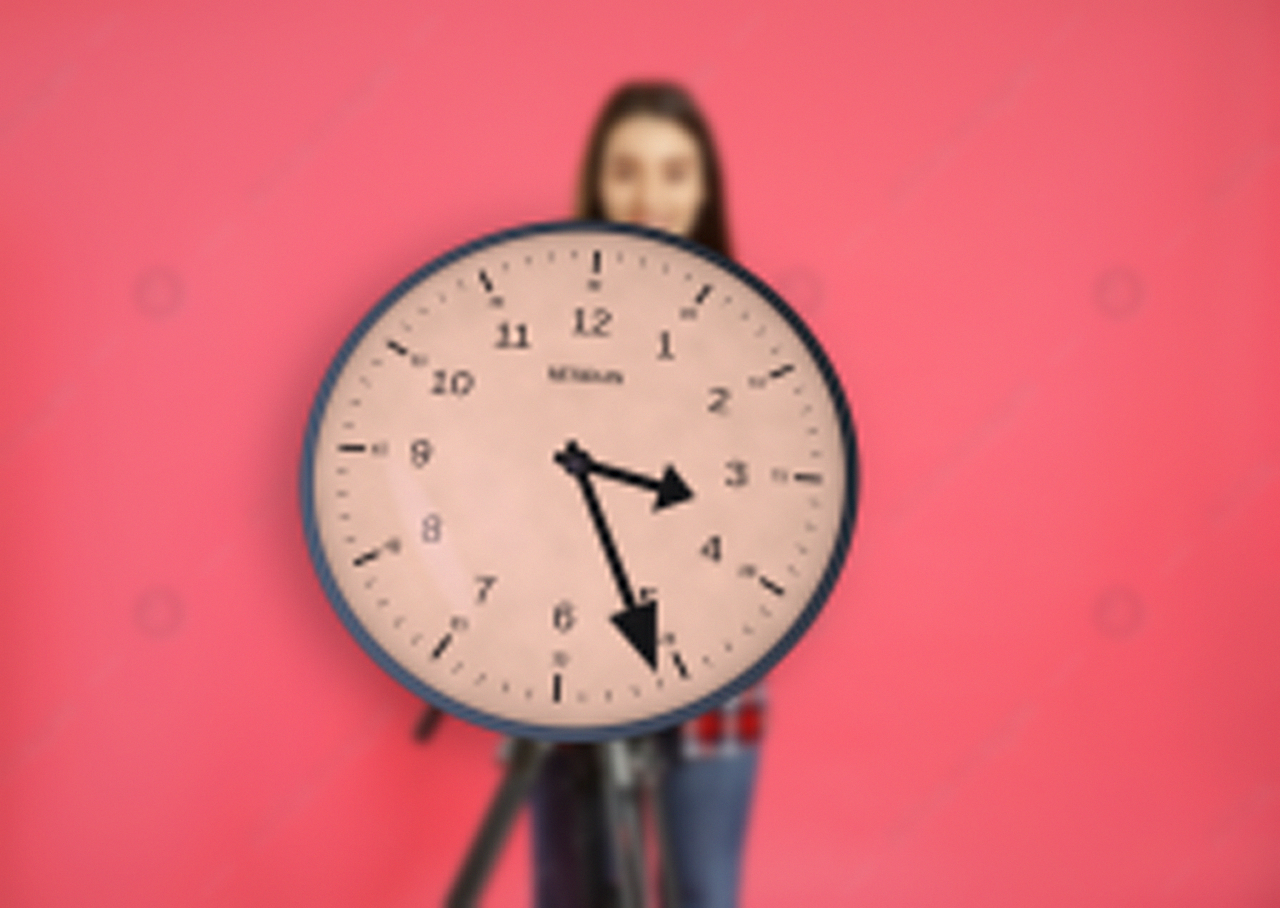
3:26
